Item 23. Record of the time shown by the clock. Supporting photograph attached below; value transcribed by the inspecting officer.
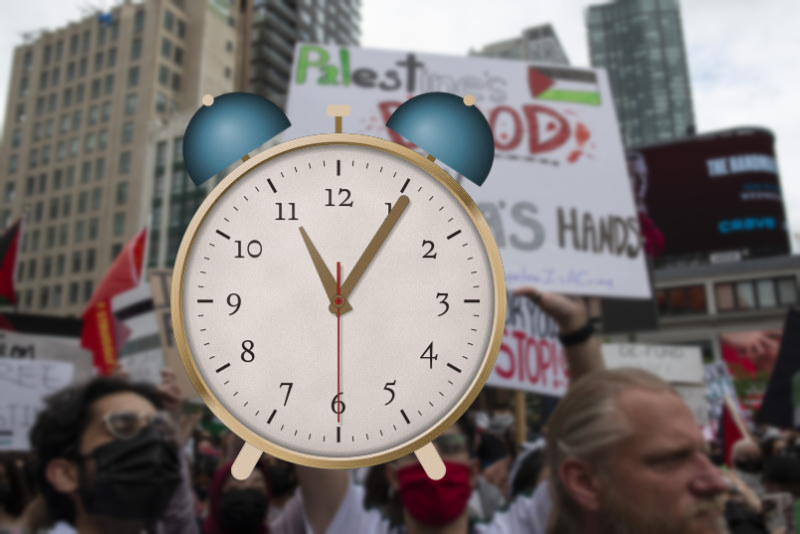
11:05:30
